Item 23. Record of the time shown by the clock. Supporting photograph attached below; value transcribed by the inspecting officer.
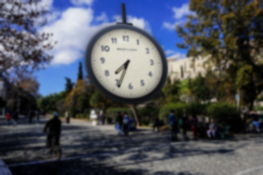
7:34
